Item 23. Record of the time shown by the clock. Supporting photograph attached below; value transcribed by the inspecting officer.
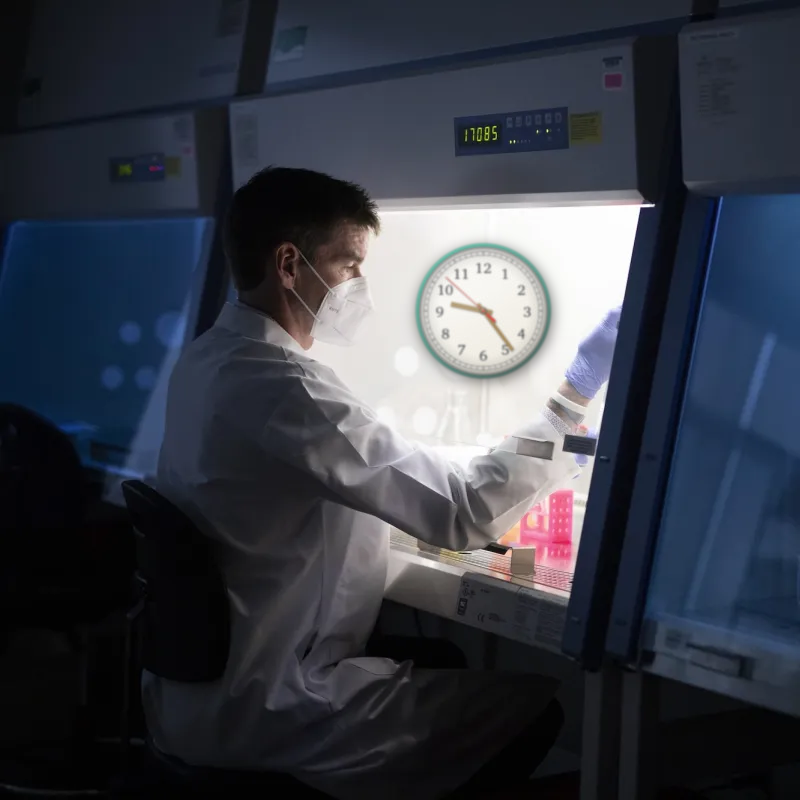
9:23:52
